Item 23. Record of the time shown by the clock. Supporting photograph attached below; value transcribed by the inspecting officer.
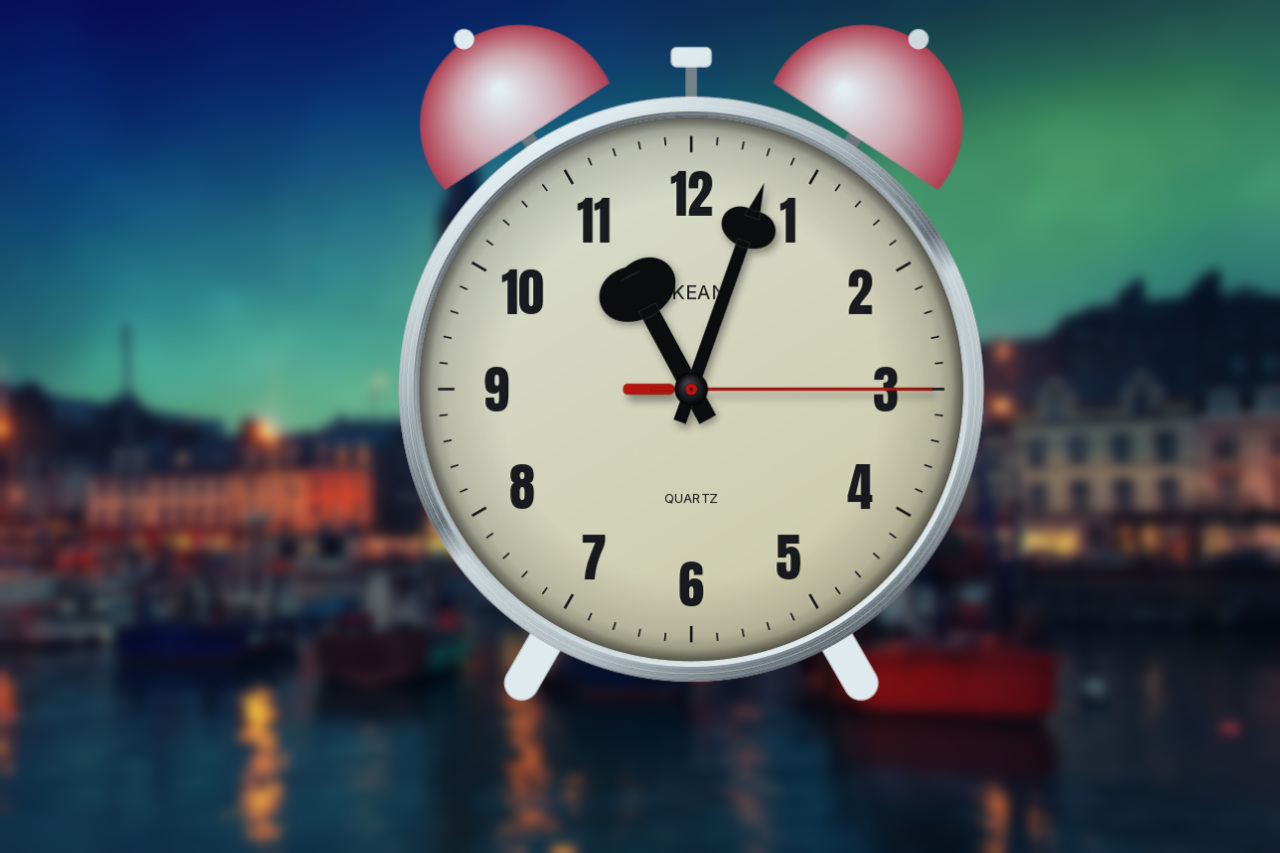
11:03:15
